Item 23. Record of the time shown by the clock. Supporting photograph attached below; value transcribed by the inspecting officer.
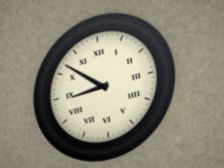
8:52
